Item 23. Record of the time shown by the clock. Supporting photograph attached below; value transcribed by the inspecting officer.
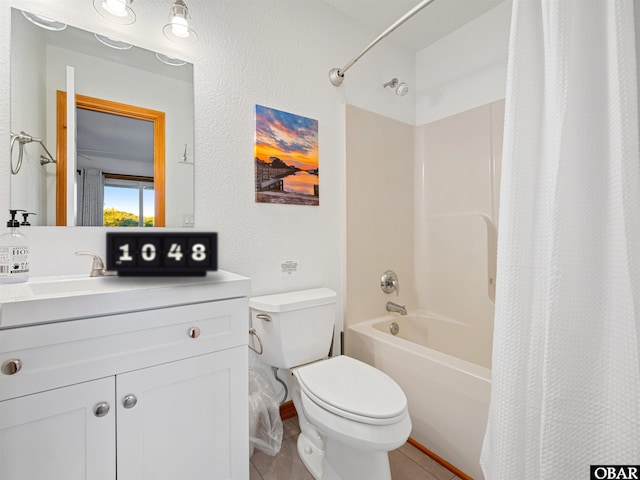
10:48
